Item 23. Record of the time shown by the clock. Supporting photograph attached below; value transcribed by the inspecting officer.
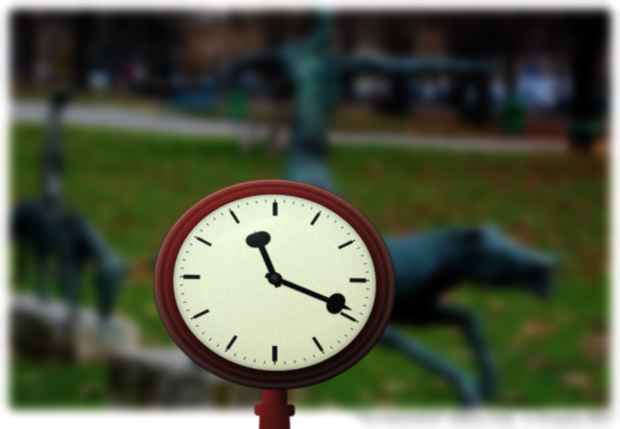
11:19
